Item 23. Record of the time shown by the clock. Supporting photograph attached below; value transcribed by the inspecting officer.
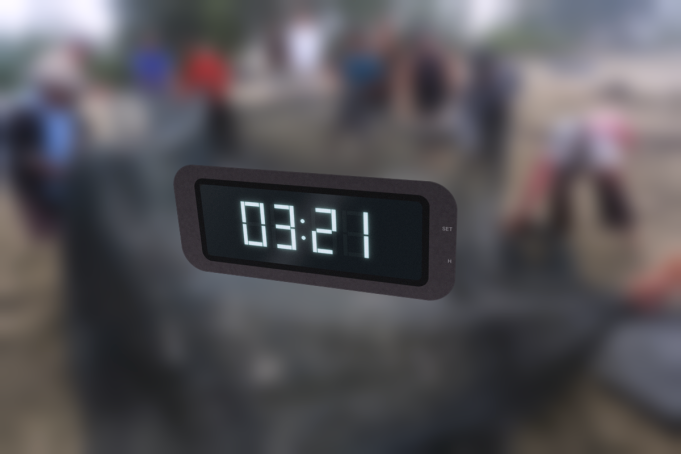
3:21
